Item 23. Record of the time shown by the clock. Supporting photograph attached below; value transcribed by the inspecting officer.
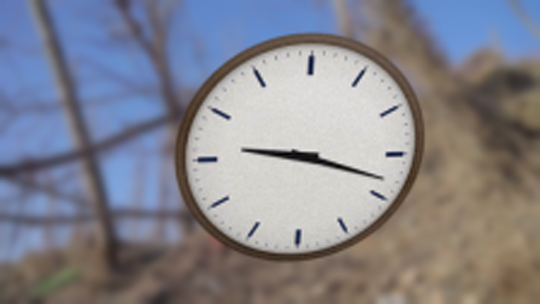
9:18
